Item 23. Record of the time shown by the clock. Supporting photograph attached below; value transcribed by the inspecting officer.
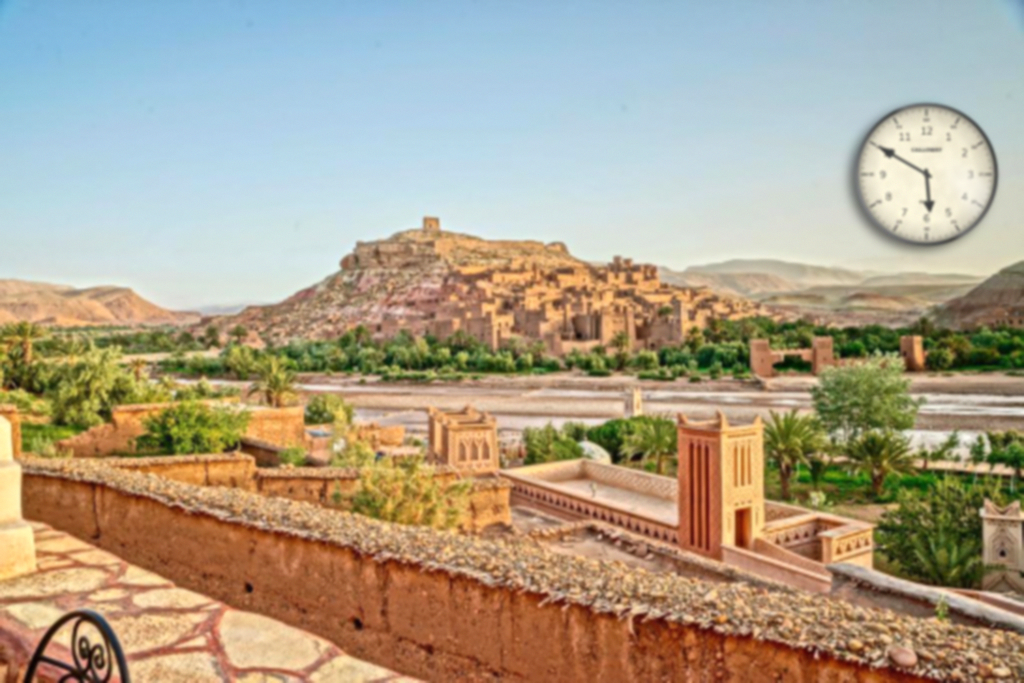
5:50
